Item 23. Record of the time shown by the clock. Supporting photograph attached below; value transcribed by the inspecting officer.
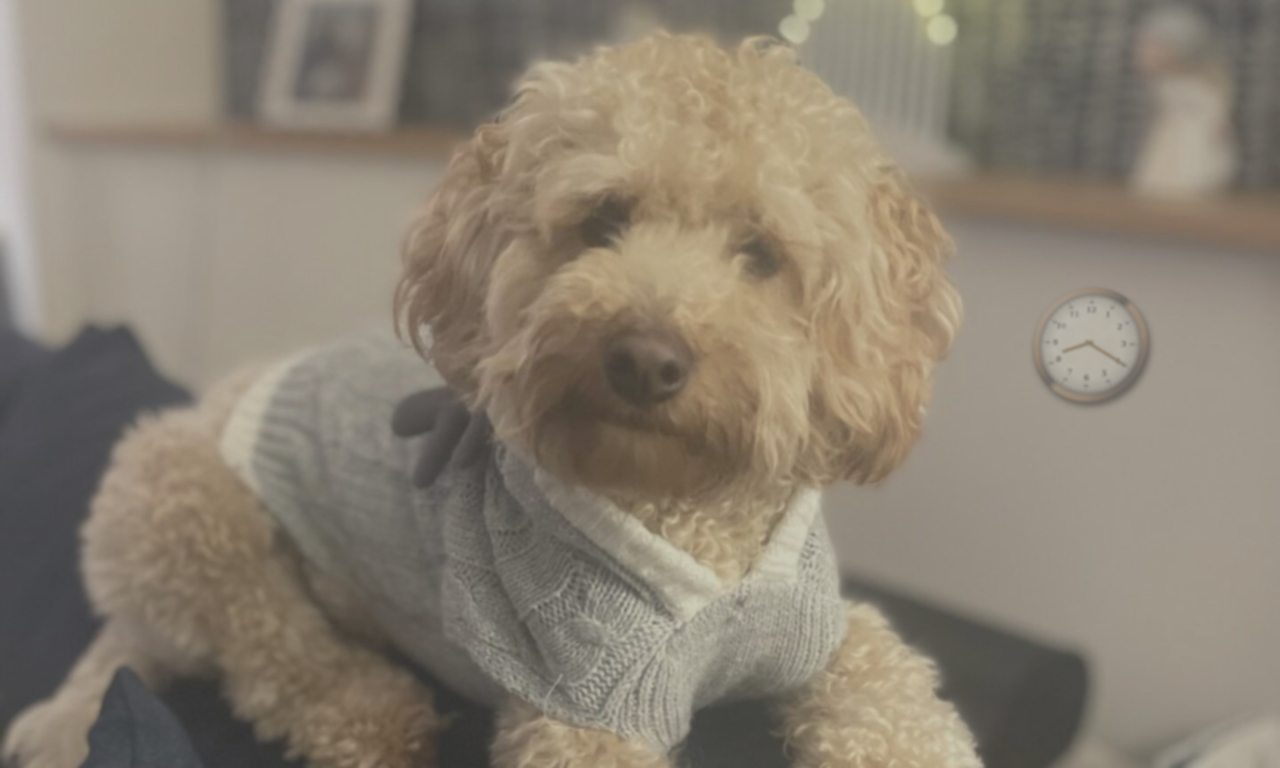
8:20
